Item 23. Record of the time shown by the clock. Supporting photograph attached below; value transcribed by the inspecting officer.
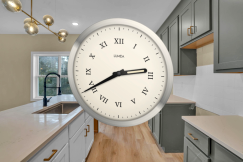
2:40
